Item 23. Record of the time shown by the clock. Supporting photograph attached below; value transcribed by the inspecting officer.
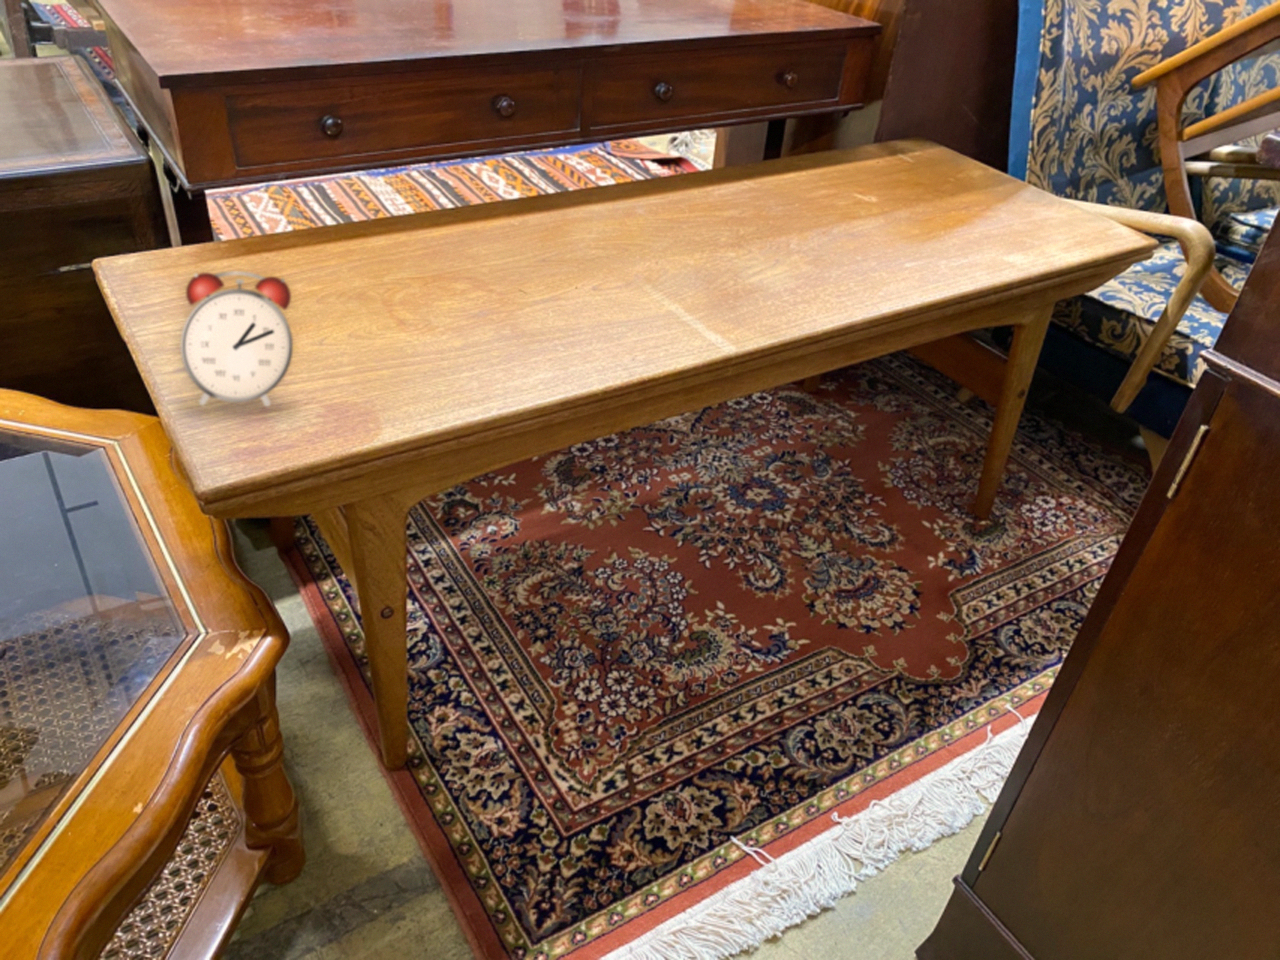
1:11
